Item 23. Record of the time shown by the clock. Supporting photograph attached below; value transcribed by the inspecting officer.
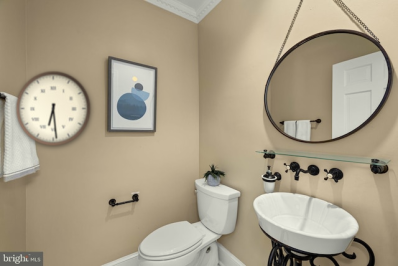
6:29
